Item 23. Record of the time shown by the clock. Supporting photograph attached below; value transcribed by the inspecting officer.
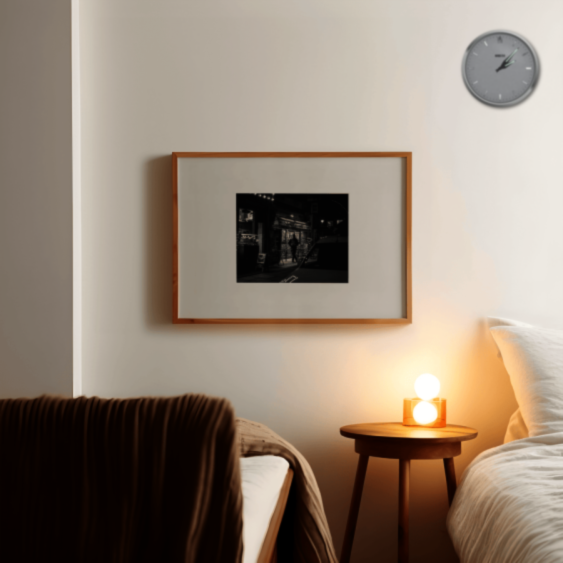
2:07
